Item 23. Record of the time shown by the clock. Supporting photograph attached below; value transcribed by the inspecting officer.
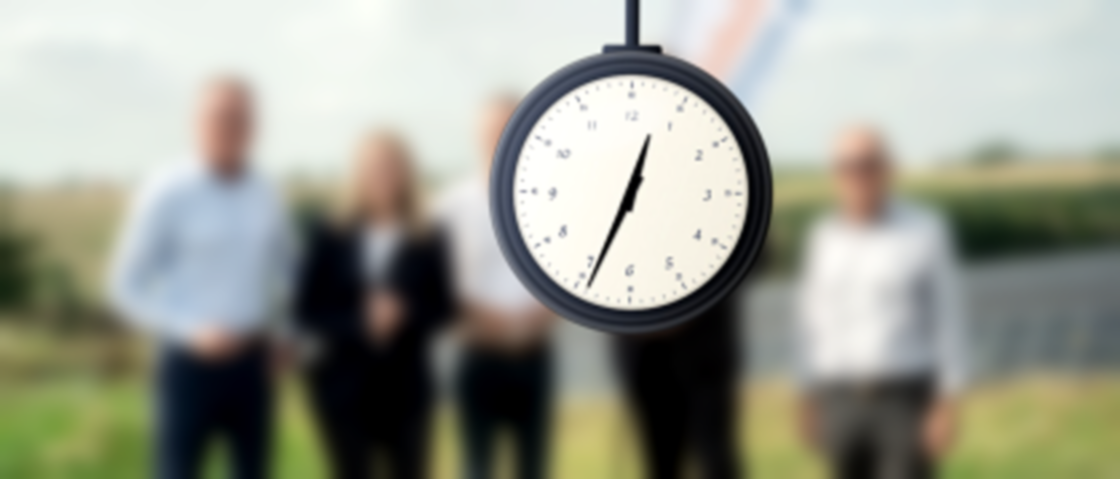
12:34
